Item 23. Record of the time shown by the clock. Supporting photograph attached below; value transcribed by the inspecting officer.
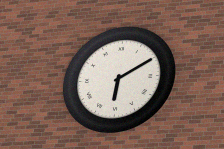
6:10
